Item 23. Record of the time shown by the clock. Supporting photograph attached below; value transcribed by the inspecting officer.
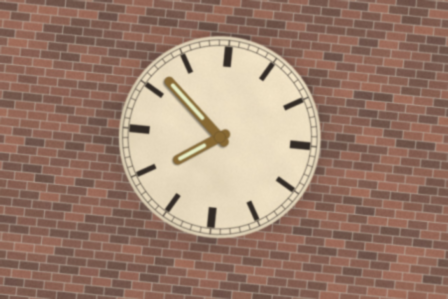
7:52
